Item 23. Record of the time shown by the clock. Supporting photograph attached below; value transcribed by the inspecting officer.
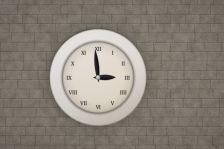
2:59
